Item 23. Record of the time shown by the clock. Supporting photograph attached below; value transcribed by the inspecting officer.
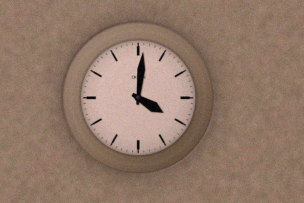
4:01
